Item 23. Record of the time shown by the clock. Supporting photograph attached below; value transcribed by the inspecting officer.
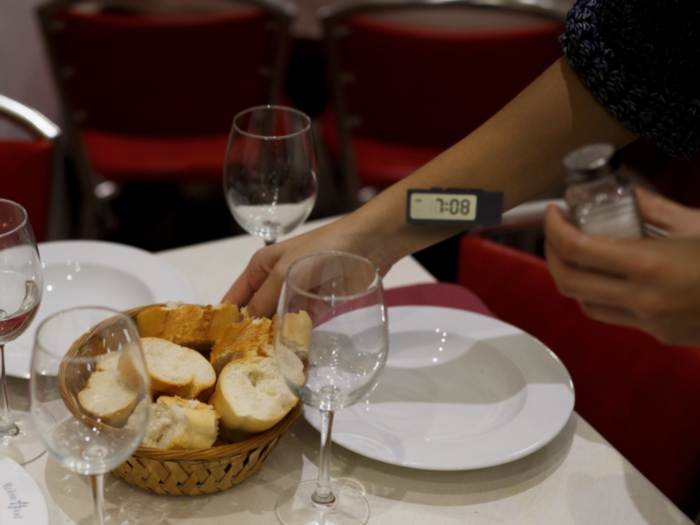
7:08
